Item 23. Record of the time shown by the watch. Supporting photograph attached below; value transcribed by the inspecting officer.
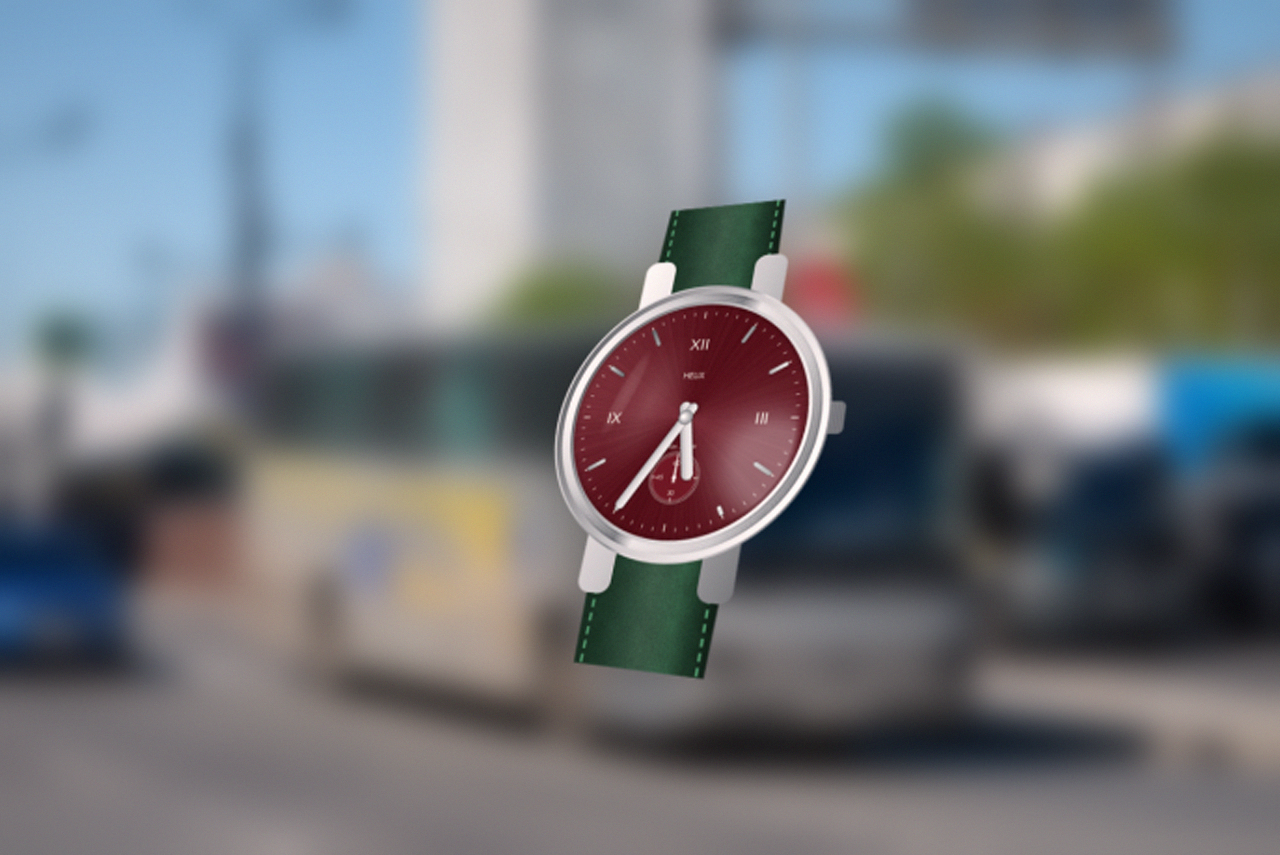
5:35
